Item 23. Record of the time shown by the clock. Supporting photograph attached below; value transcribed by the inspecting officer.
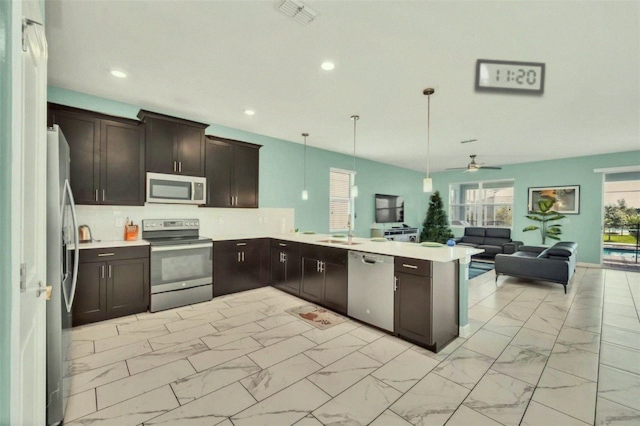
11:20
